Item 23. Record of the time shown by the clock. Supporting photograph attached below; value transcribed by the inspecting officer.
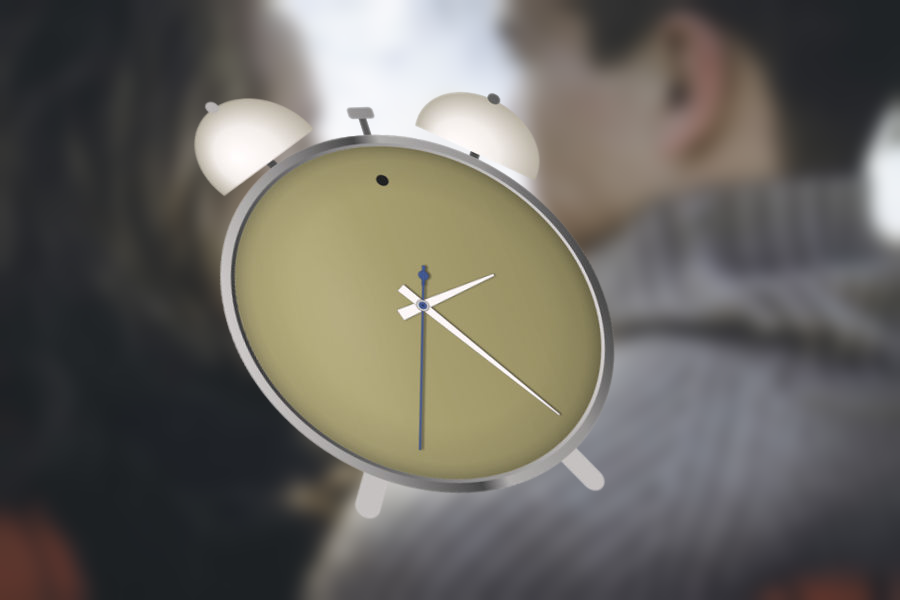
2:23:33
